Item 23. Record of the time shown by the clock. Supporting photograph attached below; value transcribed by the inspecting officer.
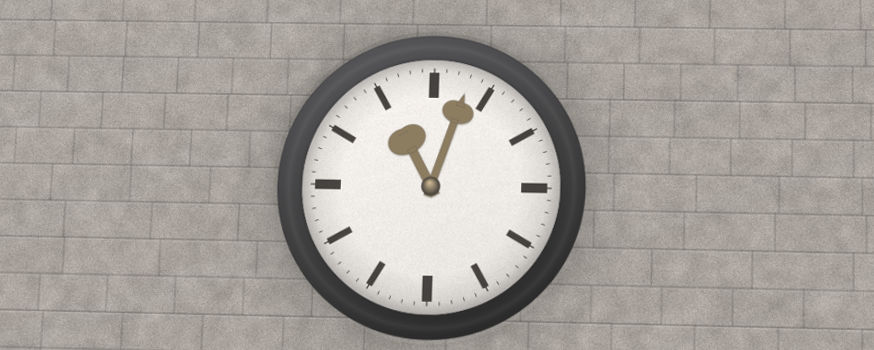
11:03
